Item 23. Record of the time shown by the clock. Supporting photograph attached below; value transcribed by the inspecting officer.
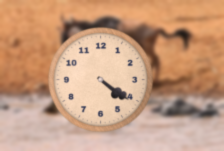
4:21
